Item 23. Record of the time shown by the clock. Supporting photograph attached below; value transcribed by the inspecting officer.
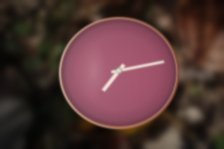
7:13
